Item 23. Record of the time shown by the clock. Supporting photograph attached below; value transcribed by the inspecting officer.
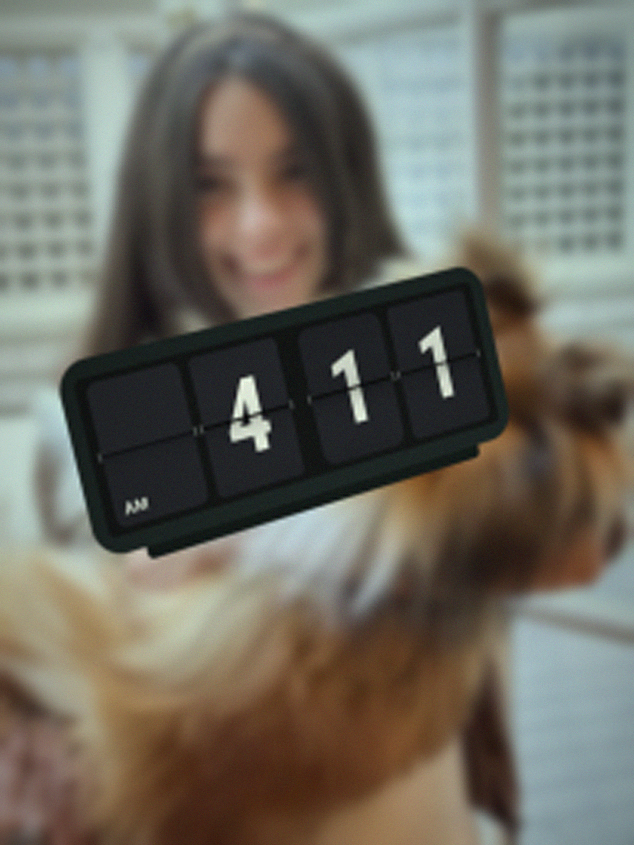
4:11
